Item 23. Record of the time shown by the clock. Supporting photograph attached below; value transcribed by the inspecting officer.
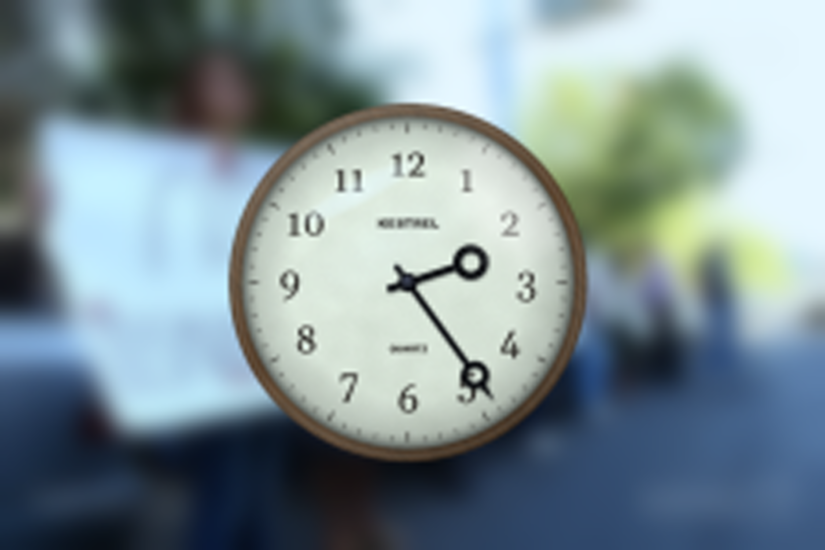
2:24
